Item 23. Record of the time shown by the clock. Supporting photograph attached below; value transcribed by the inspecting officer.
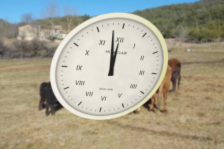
11:58
